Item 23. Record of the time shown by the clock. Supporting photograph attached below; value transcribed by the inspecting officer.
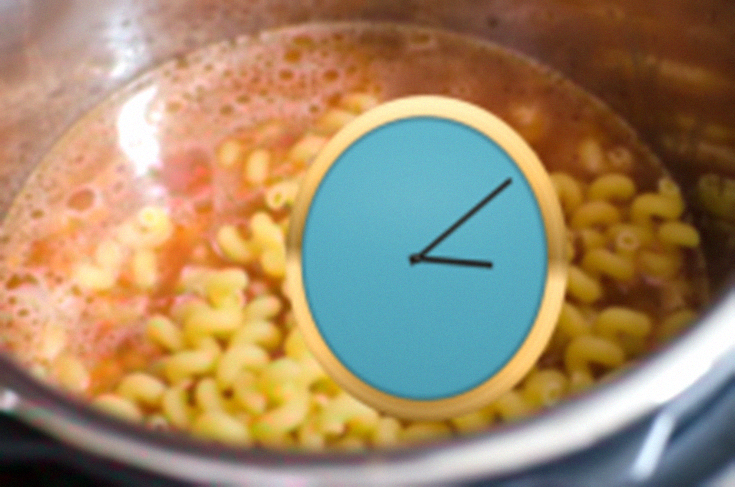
3:09
